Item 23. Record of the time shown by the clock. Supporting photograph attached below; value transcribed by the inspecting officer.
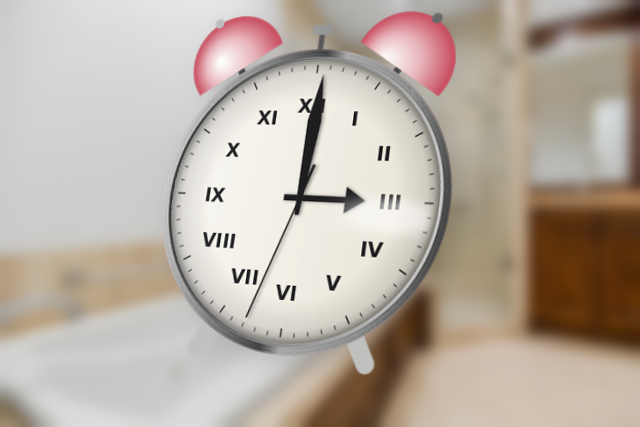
3:00:33
